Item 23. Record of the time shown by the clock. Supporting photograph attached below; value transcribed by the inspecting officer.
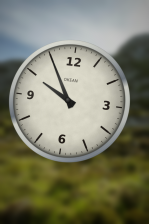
9:55
